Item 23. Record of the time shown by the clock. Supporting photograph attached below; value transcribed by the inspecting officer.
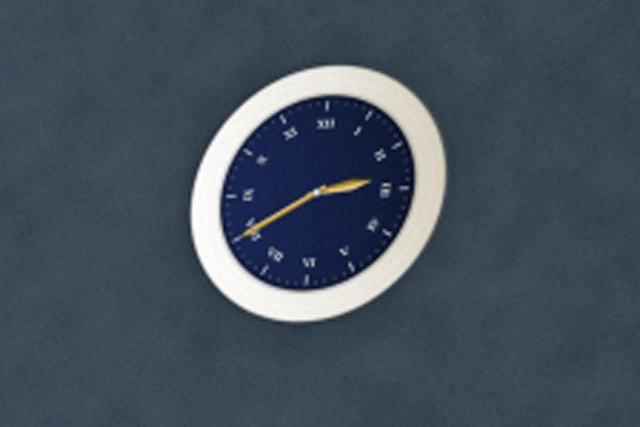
2:40
